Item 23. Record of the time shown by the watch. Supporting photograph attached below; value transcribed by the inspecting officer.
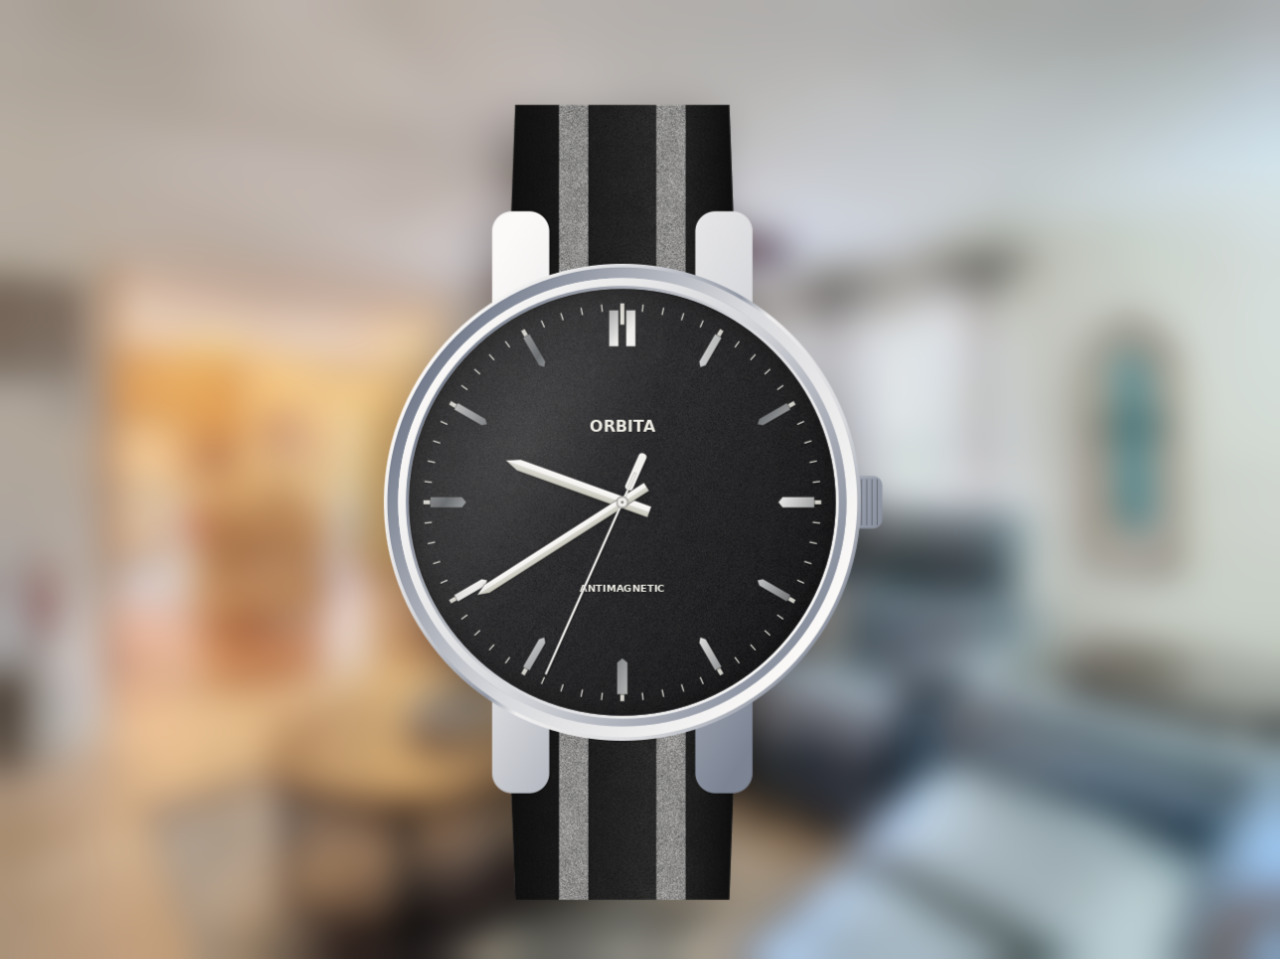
9:39:34
